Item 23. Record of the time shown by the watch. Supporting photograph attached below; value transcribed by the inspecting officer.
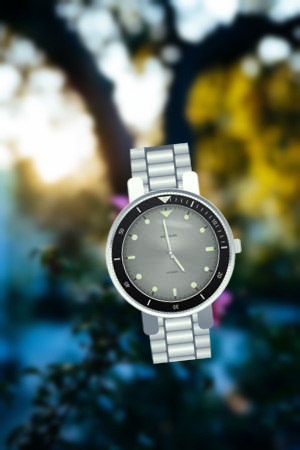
4:59
